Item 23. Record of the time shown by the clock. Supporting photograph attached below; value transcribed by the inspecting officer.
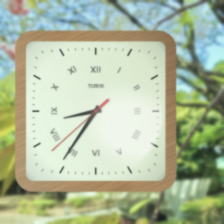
8:35:38
